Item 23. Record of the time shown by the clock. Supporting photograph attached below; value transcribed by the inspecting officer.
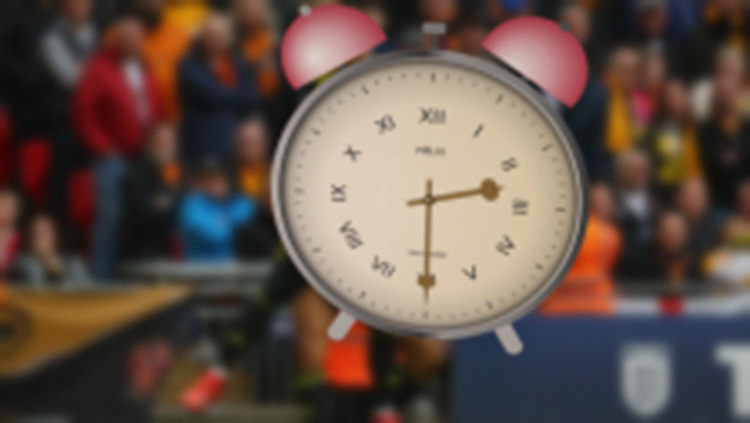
2:30
